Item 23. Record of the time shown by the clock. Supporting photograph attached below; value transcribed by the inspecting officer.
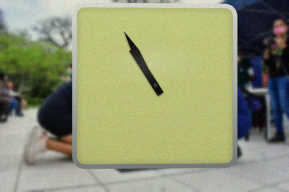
10:55
